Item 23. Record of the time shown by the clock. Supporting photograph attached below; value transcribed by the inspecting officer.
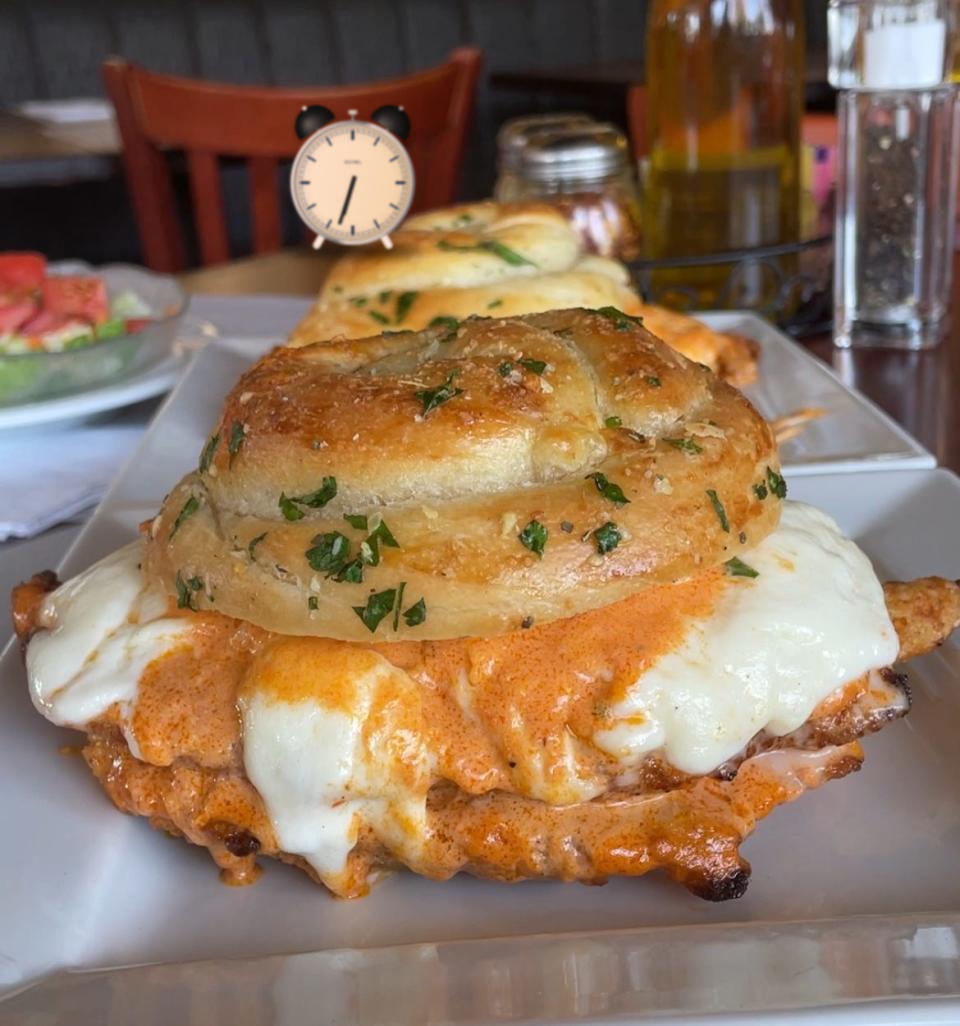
6:33
